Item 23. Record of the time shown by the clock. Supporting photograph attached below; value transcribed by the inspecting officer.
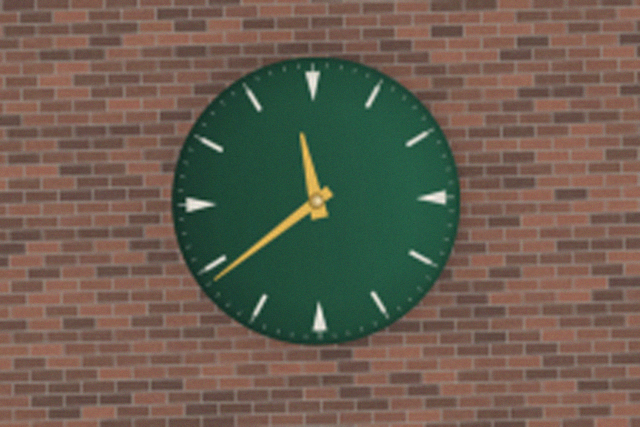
11:39
